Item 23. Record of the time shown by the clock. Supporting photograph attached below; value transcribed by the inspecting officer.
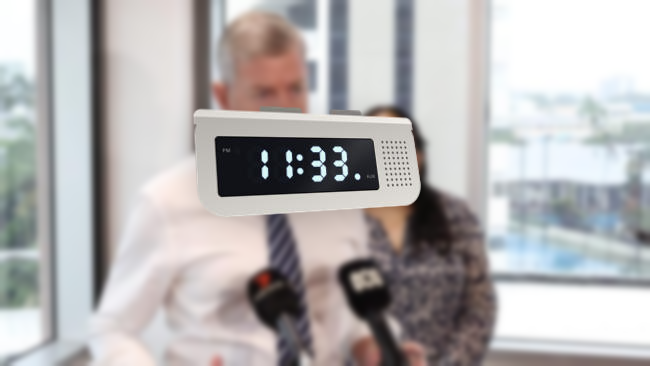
11:33
